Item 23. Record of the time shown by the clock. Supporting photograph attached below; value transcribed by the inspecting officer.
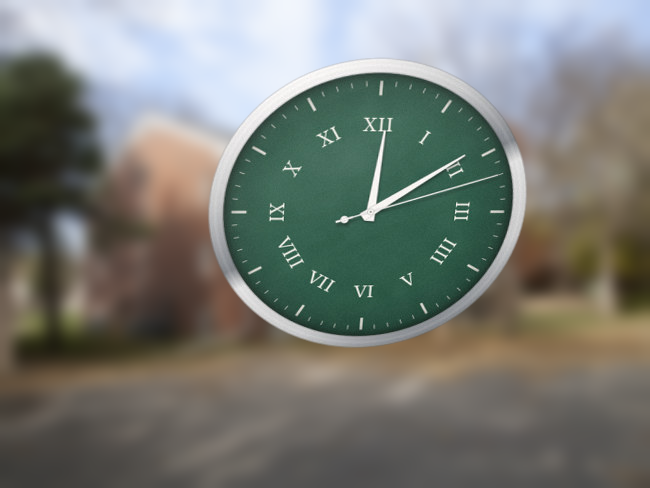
12:09:12
